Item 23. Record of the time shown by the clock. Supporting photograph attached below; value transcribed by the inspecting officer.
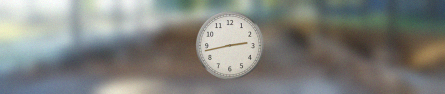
2:43
